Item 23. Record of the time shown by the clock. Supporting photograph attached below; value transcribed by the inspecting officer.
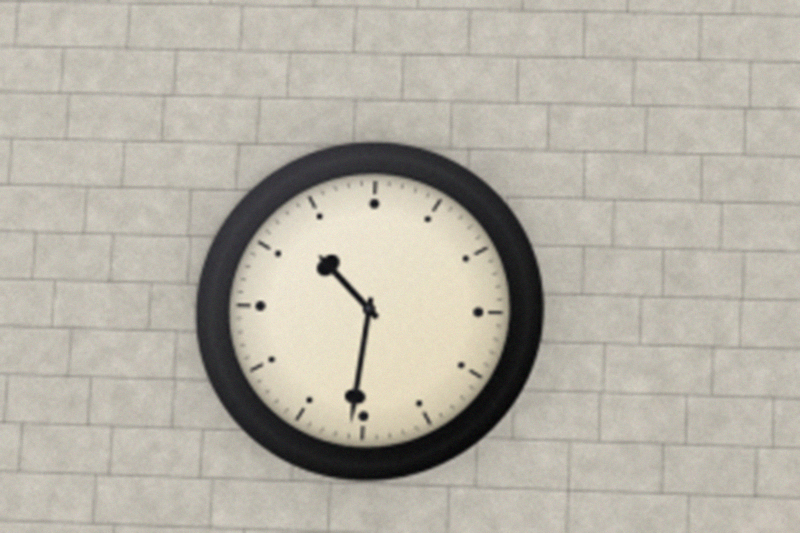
10:31
